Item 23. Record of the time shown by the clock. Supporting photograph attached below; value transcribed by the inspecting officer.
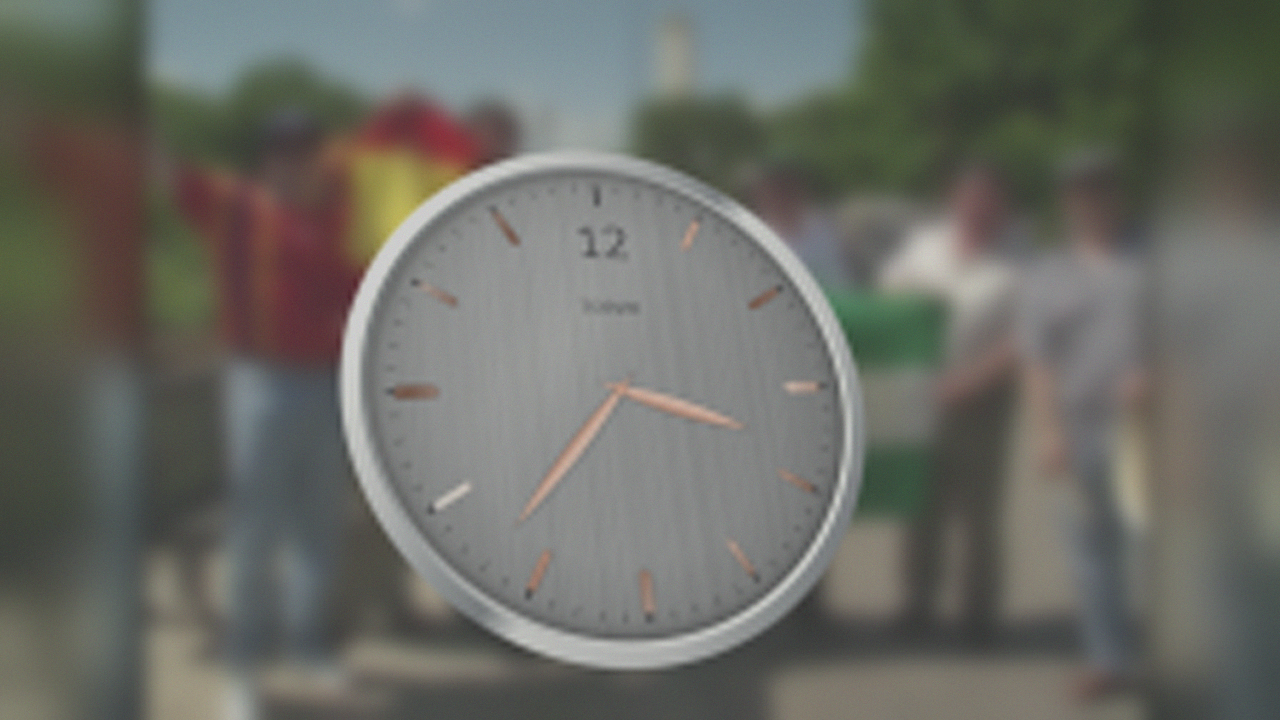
3:37
